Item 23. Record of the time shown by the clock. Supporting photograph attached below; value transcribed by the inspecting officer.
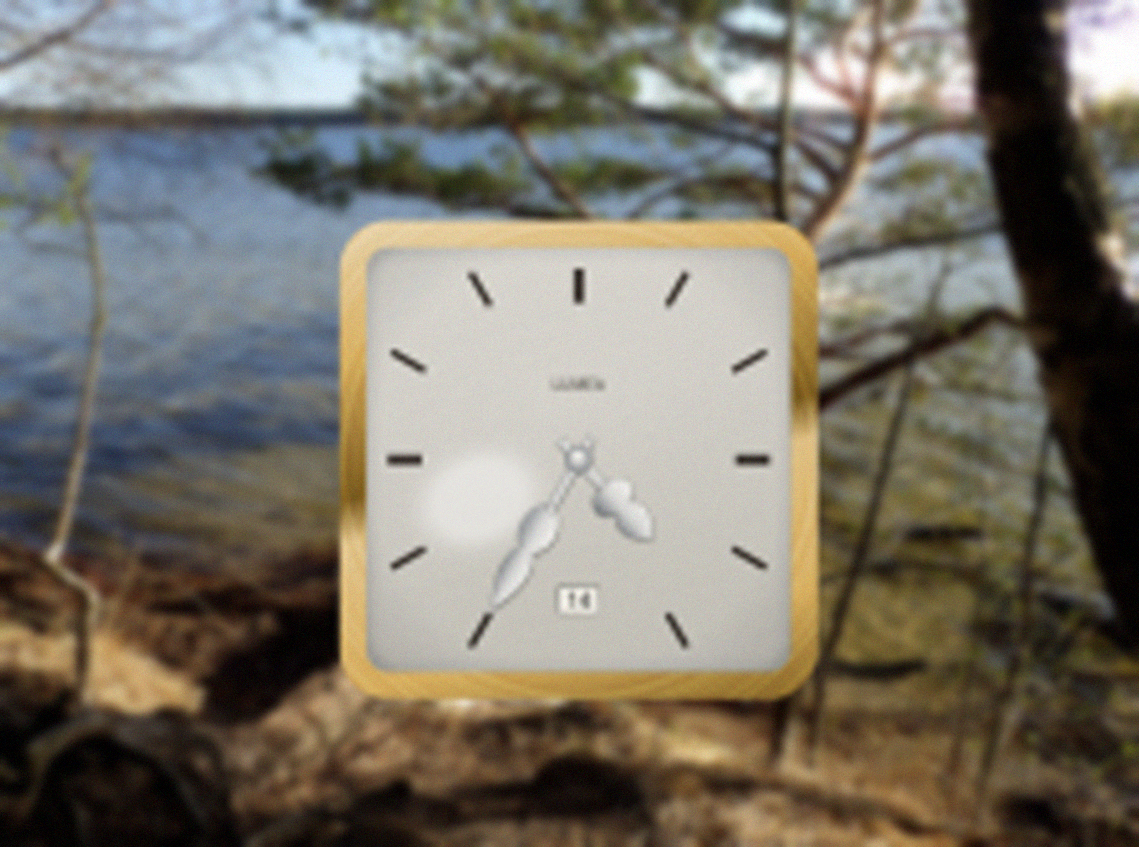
4:35
